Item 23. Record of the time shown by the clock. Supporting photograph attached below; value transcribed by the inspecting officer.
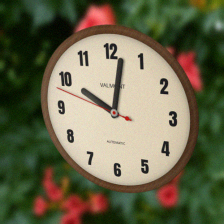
10:01:48
